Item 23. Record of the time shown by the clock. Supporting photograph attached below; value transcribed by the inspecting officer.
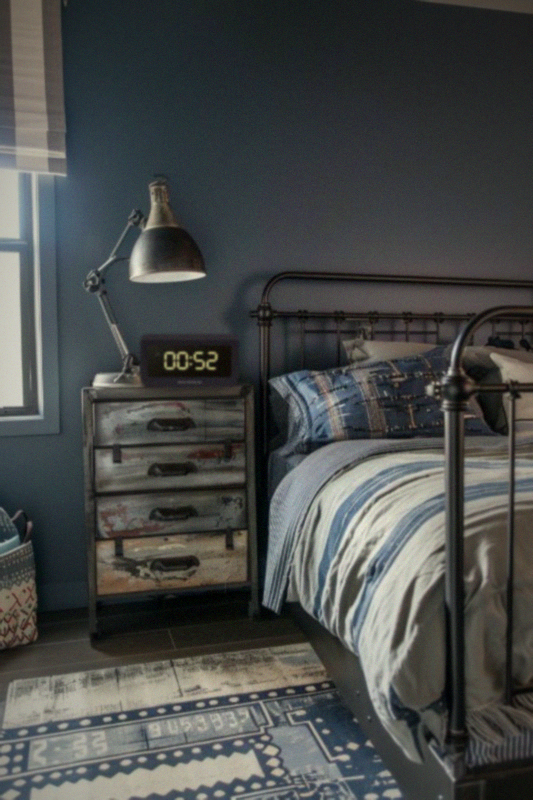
0:52
